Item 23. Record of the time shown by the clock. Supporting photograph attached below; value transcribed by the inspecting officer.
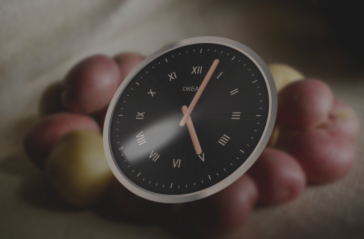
5:03
